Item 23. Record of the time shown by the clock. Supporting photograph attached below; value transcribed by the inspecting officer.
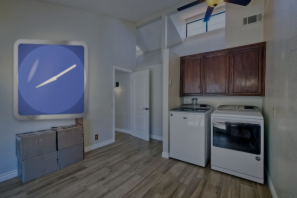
8:10
